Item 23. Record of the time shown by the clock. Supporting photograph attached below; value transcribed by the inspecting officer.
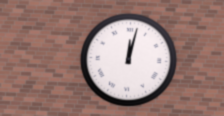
12:02
